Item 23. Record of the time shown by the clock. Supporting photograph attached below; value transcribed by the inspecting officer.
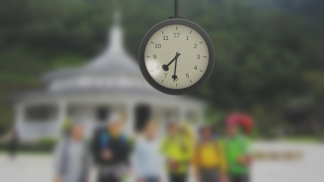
7:31
